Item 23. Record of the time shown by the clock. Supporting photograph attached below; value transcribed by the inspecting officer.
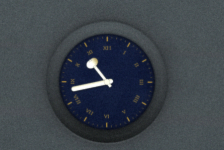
10:43
